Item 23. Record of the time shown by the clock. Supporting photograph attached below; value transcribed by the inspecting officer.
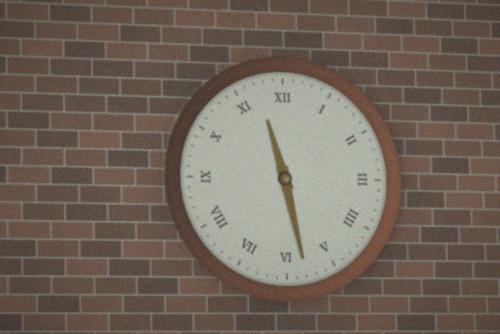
11:28
